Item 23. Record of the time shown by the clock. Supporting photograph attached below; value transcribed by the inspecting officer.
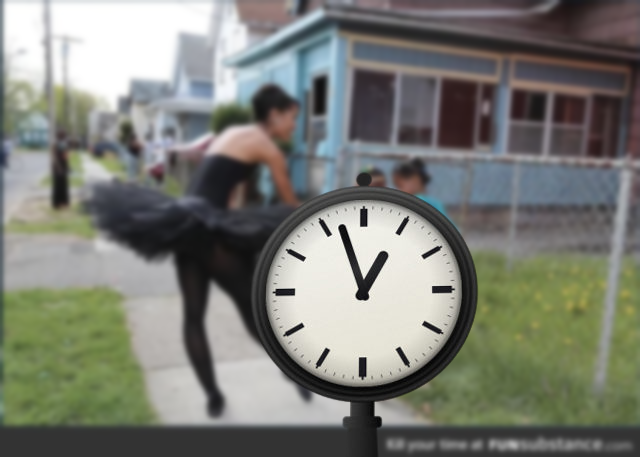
12:57
